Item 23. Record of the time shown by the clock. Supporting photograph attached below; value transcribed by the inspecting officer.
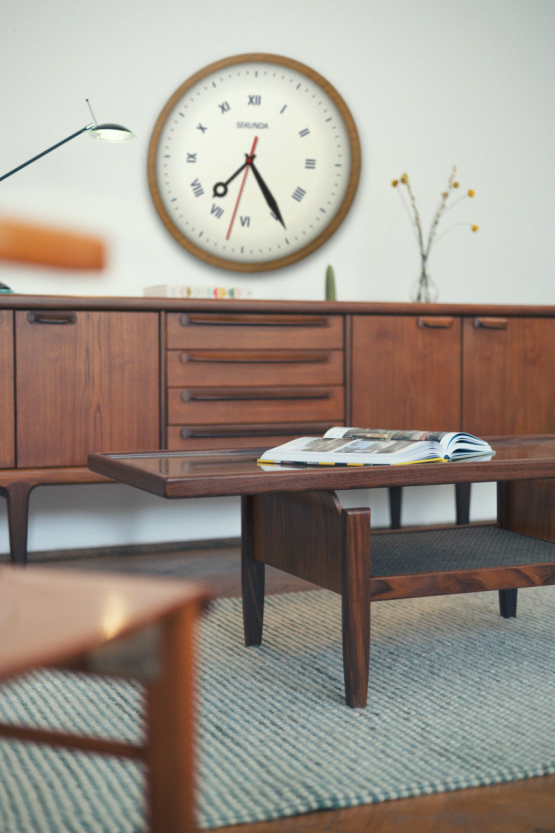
7:24:32
